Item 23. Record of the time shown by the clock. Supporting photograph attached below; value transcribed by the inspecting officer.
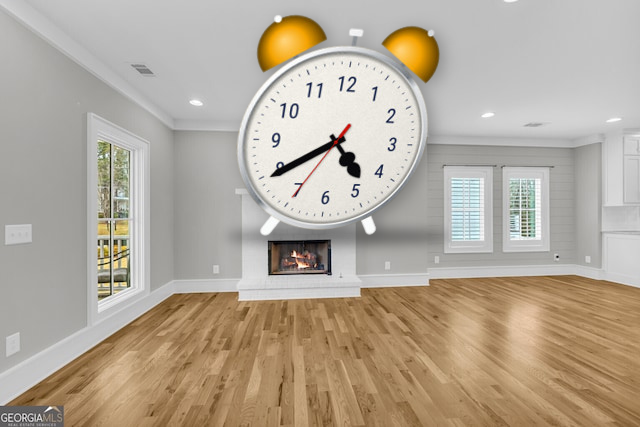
4:39:35
